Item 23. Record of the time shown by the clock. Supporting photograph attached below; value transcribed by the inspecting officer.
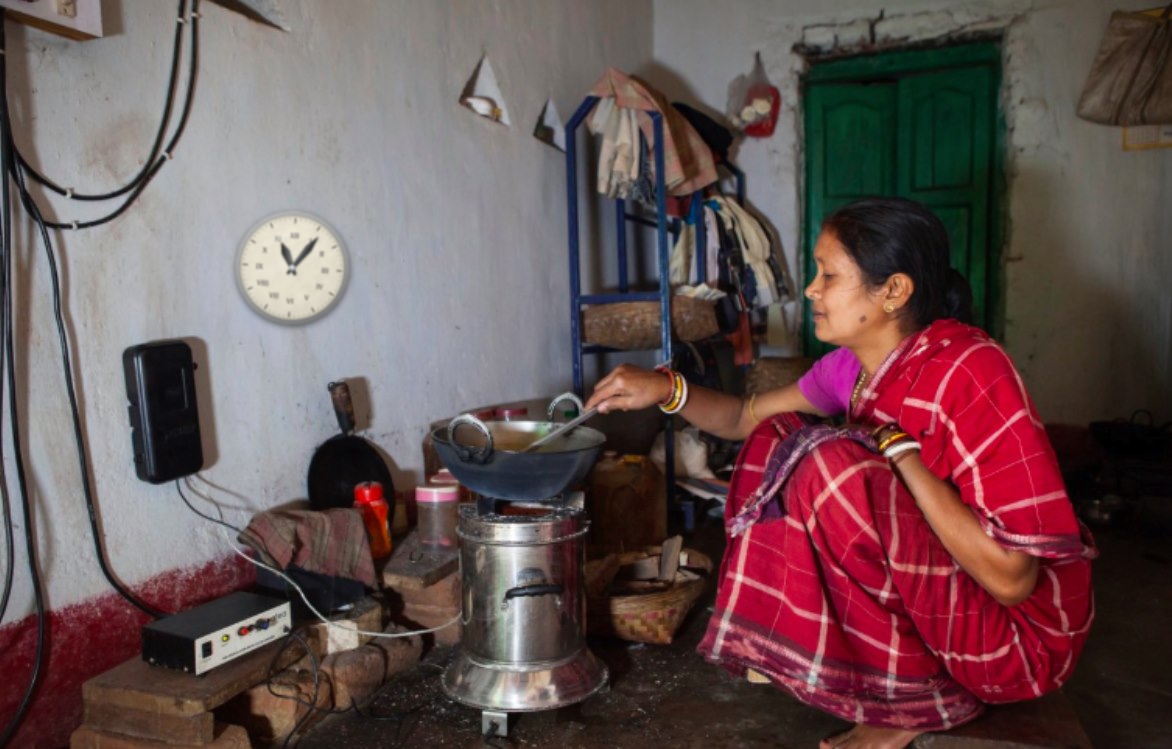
11:06
